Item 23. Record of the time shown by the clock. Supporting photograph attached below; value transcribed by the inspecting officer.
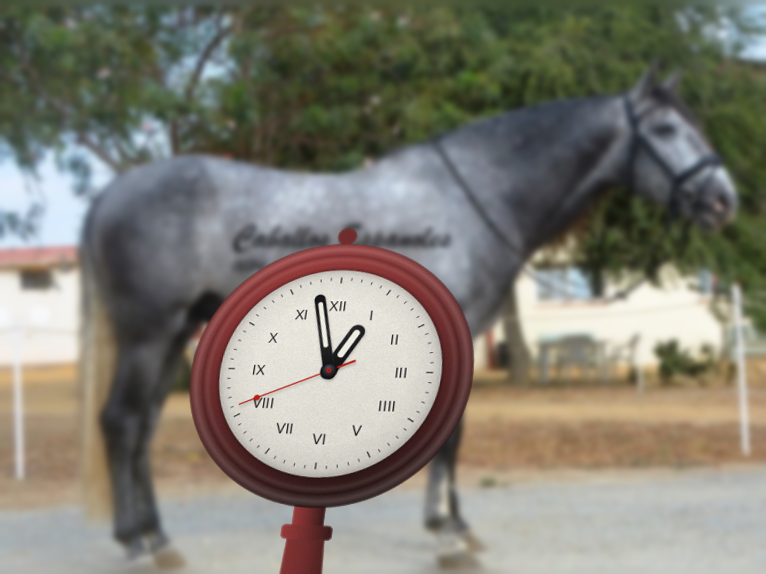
12:57:41
